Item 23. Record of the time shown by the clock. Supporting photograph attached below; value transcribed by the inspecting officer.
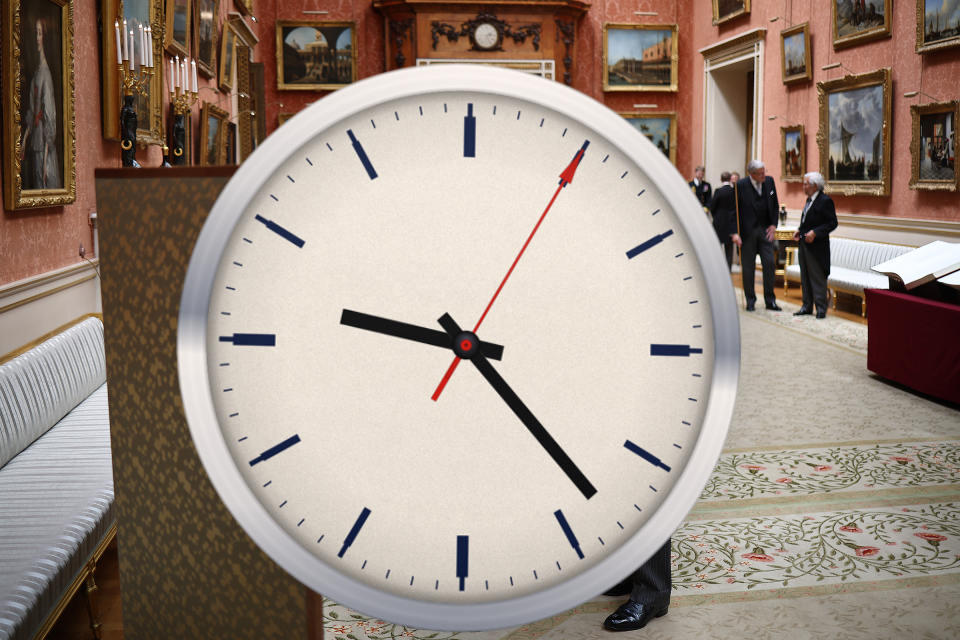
9:23:05
